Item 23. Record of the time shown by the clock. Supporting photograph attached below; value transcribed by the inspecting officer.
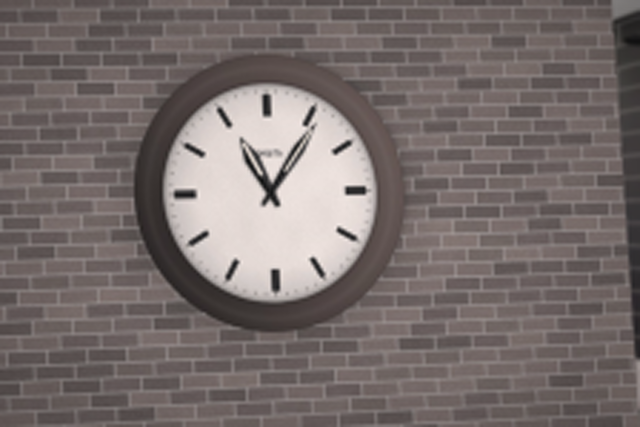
11:06
